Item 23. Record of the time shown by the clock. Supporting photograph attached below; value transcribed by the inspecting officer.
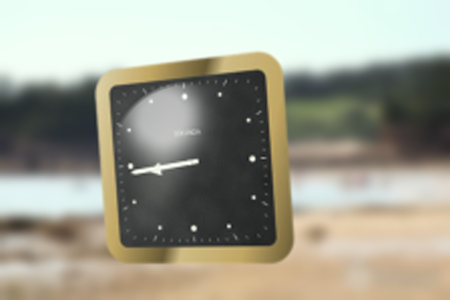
8:44
